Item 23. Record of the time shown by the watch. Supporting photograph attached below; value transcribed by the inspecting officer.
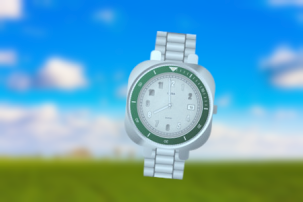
7:59
